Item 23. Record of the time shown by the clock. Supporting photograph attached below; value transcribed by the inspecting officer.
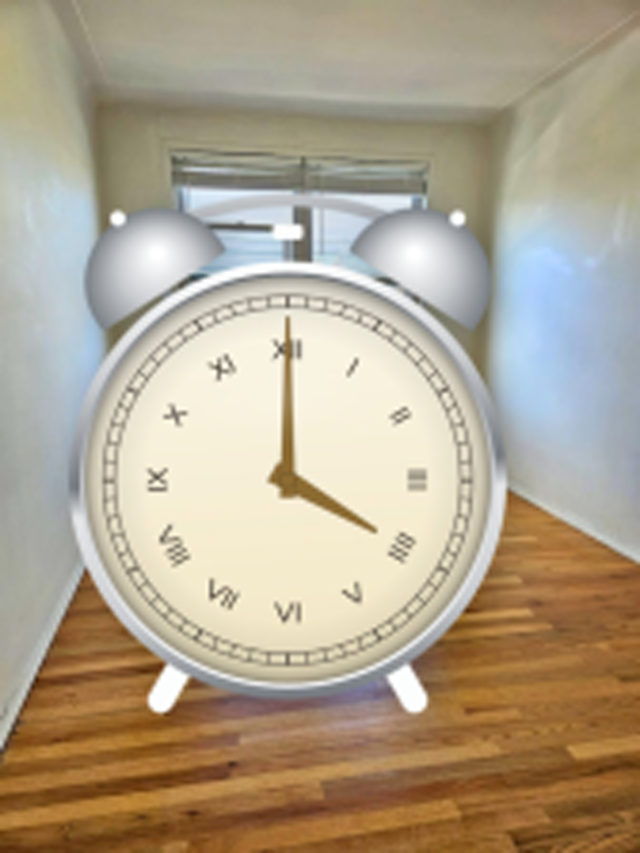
4:00
